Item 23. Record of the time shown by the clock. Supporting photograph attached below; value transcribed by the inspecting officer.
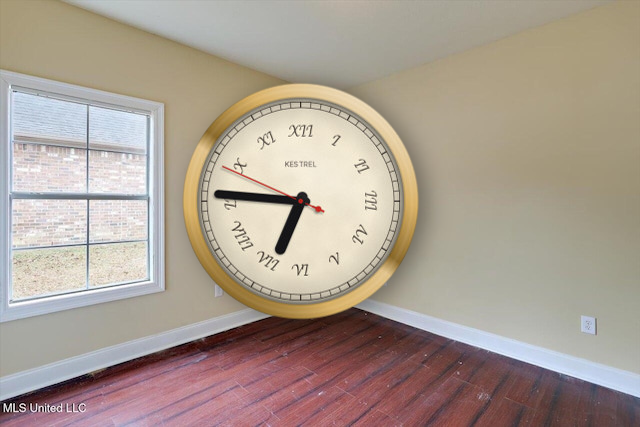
6:45:49
